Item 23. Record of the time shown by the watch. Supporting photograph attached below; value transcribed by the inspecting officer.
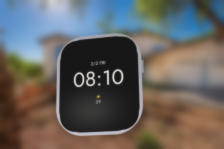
8:10
